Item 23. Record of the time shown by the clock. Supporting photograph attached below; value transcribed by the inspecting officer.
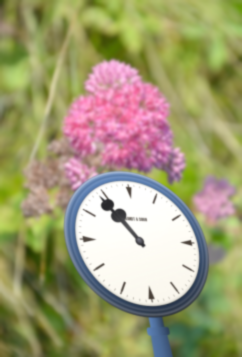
10:54
